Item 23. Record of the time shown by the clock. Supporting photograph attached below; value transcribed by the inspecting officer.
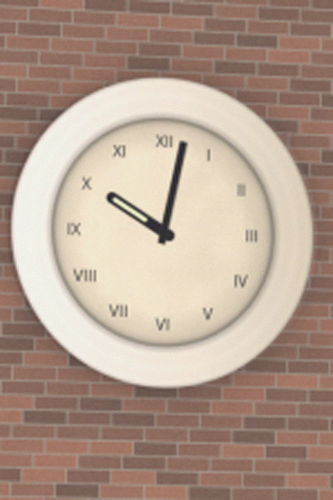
10:02
